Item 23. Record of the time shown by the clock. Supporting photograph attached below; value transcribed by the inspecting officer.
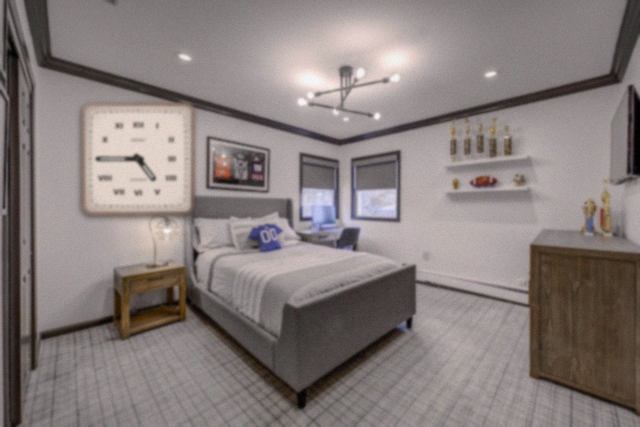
4:45
